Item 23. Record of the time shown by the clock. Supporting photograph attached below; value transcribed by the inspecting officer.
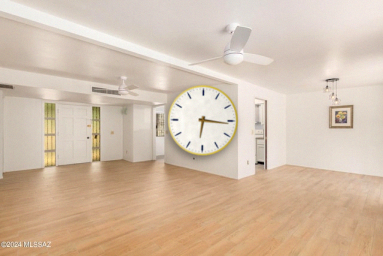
6:16
